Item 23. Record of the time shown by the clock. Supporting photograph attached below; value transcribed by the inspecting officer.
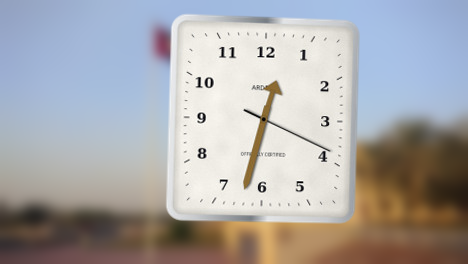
12:32:19
